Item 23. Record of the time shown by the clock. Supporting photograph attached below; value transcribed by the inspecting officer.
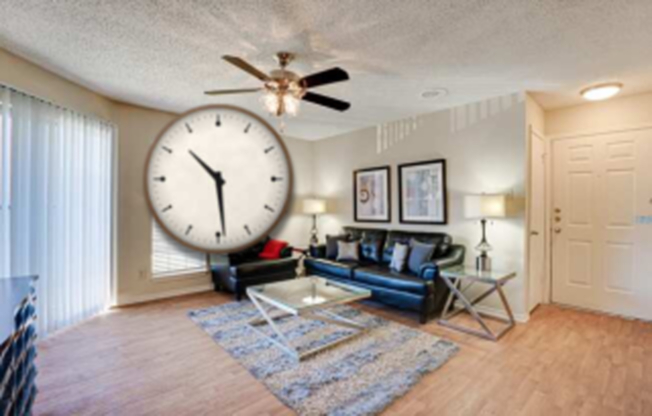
10:29
